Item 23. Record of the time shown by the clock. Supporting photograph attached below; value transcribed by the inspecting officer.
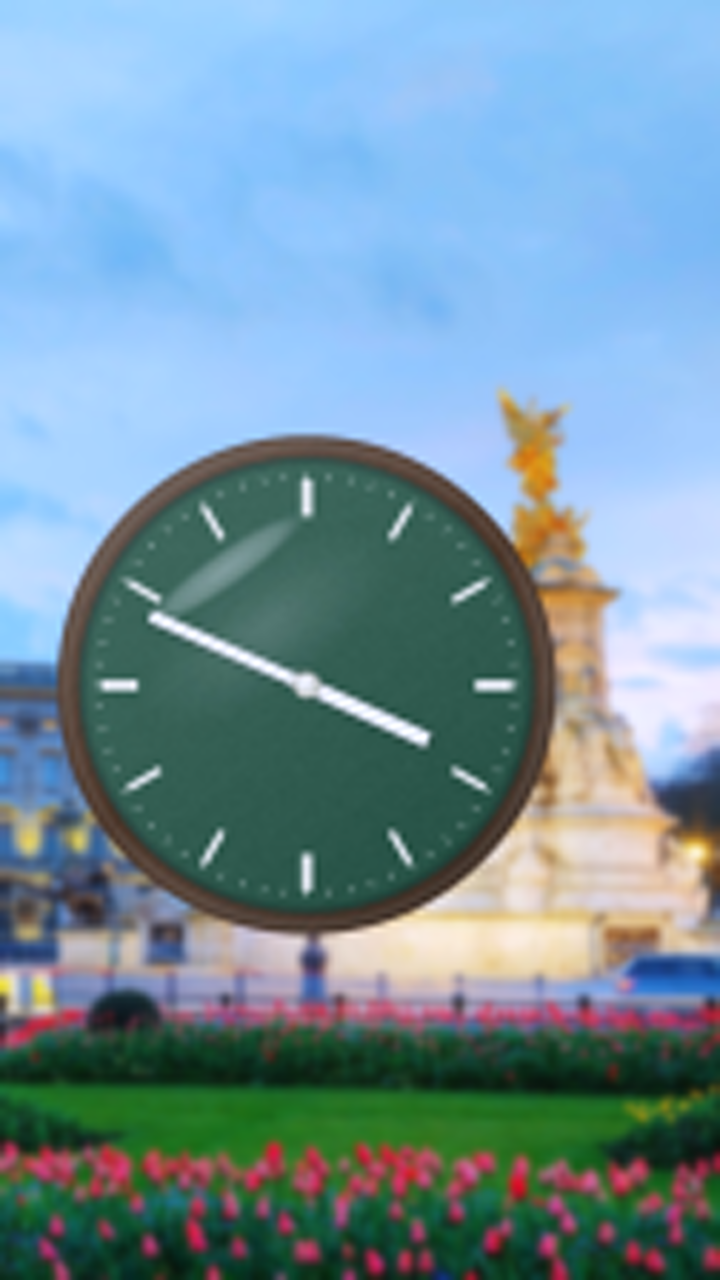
3:49
